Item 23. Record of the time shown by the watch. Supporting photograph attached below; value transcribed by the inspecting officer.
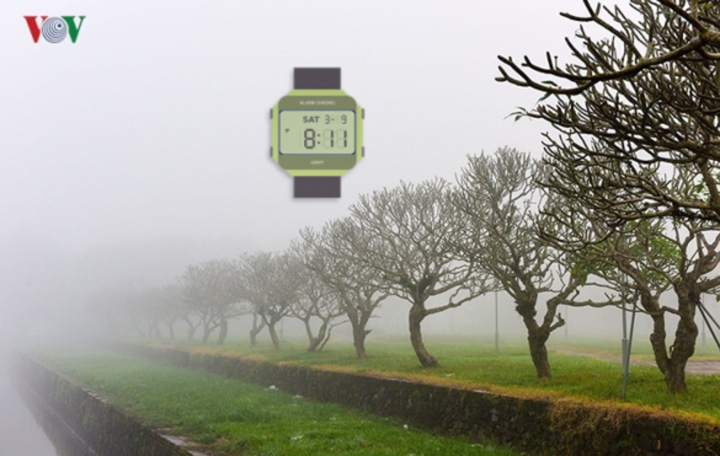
8:11
